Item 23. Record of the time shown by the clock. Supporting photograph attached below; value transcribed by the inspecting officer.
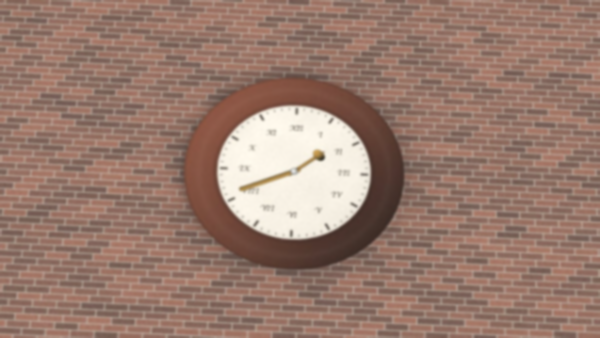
1:41
